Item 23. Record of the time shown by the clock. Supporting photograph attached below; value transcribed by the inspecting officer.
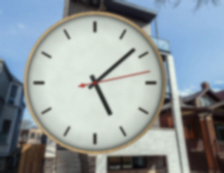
5:08:13
